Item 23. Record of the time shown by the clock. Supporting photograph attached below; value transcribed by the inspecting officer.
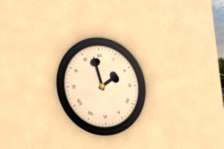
1:58
